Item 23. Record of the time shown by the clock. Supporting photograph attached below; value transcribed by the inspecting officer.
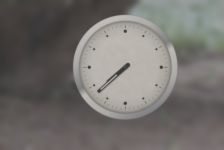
7:38
